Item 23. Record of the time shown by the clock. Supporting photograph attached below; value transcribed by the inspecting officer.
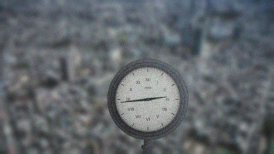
2:44
